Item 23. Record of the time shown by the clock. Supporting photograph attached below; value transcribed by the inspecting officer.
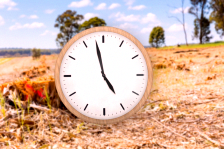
4:58
